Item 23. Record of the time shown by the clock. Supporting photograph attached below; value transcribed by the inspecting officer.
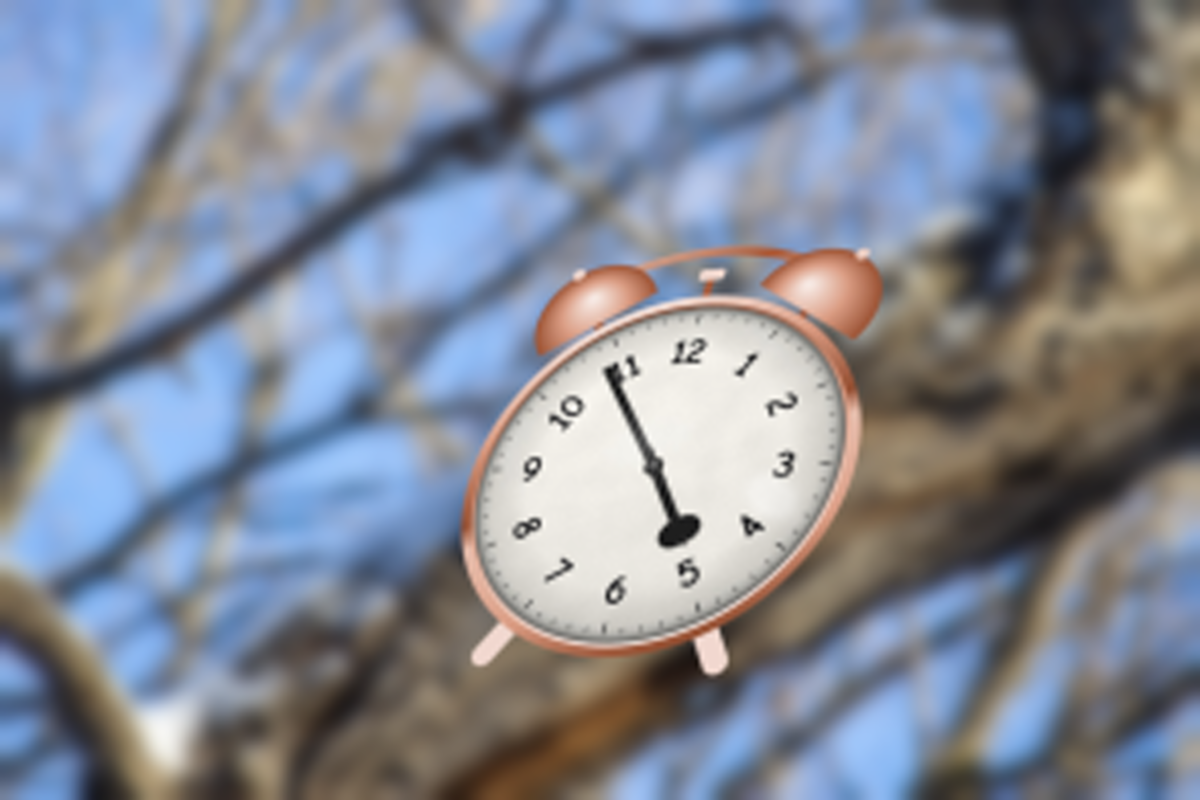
4:54
